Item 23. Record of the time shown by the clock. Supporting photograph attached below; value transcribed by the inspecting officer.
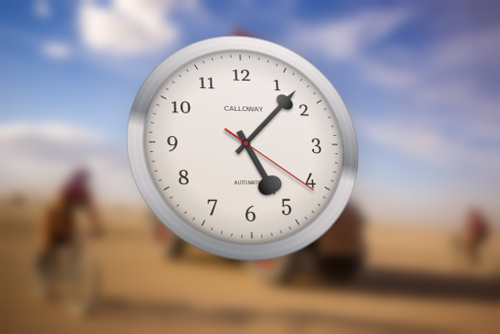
5:07:21
